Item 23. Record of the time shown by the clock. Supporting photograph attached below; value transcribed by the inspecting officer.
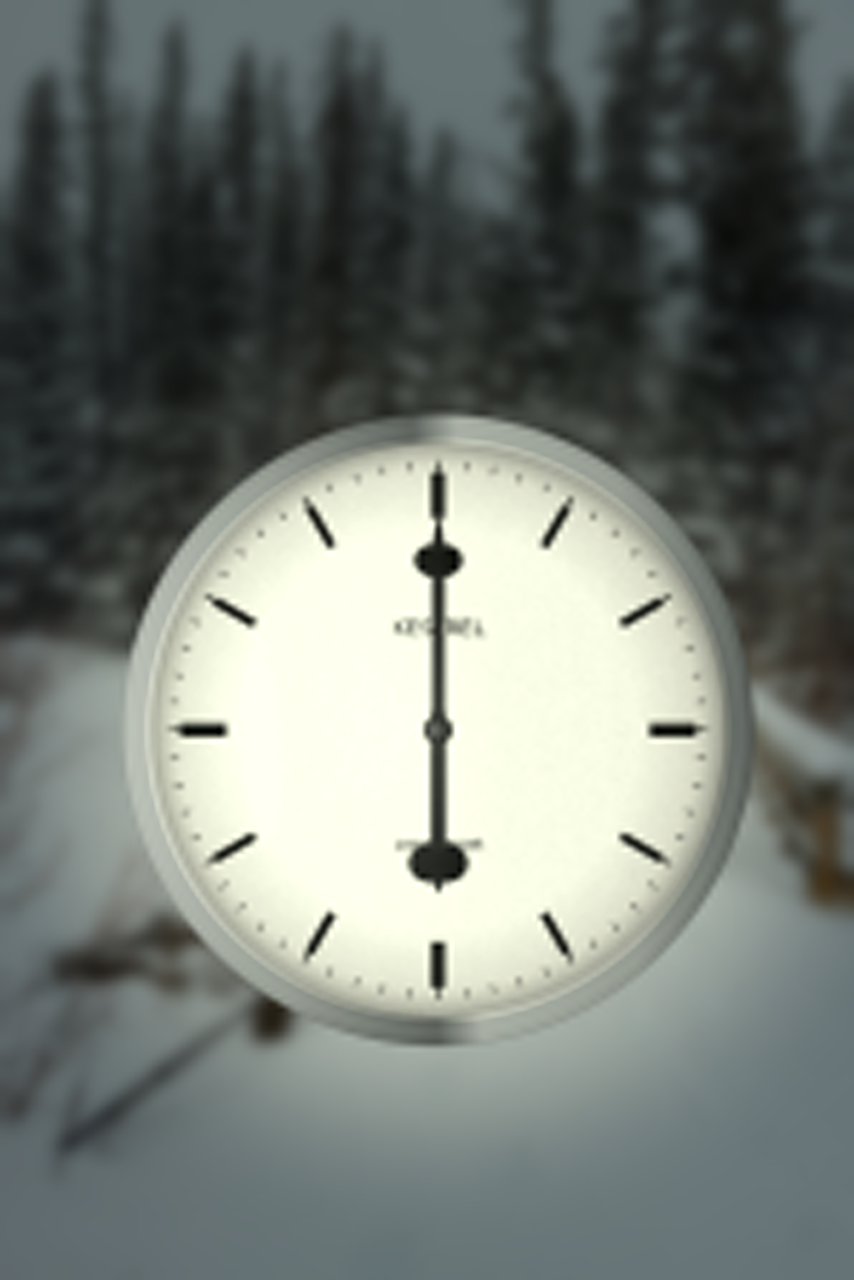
6:00
